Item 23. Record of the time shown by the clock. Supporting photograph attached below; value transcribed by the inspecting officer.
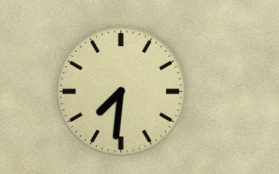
7:31
